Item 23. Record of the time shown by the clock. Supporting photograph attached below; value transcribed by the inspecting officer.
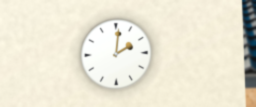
2:01
